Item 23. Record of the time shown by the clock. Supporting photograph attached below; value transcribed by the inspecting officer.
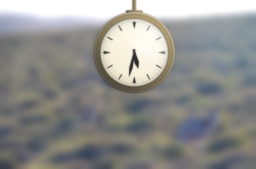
5:32
